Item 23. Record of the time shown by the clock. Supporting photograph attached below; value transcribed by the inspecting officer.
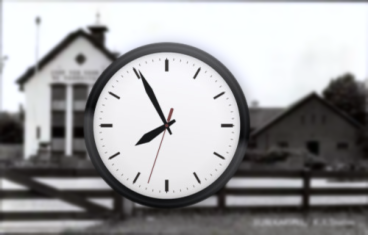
7:55:33
